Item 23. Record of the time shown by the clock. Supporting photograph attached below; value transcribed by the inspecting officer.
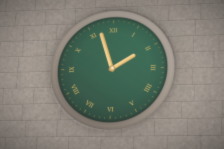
1:57
